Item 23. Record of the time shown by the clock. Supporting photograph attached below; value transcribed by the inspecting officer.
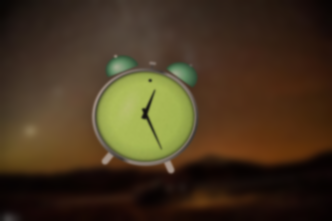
12:25
